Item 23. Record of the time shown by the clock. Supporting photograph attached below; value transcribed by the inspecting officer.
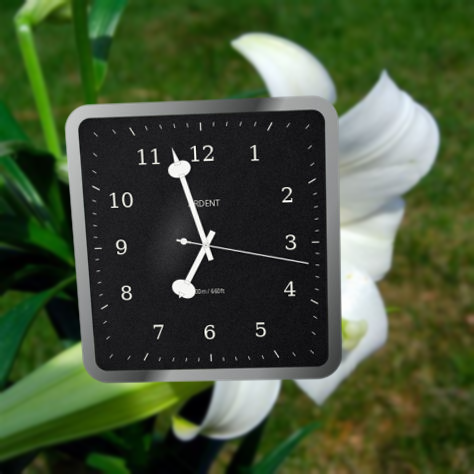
6:57:17
